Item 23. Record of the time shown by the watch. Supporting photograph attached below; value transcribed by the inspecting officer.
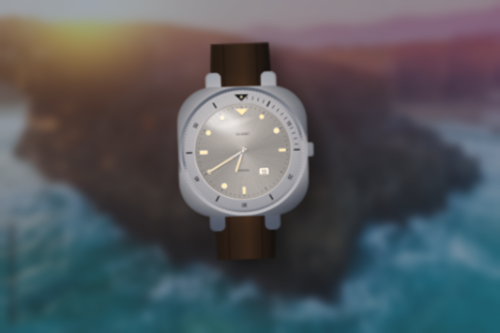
6:40
